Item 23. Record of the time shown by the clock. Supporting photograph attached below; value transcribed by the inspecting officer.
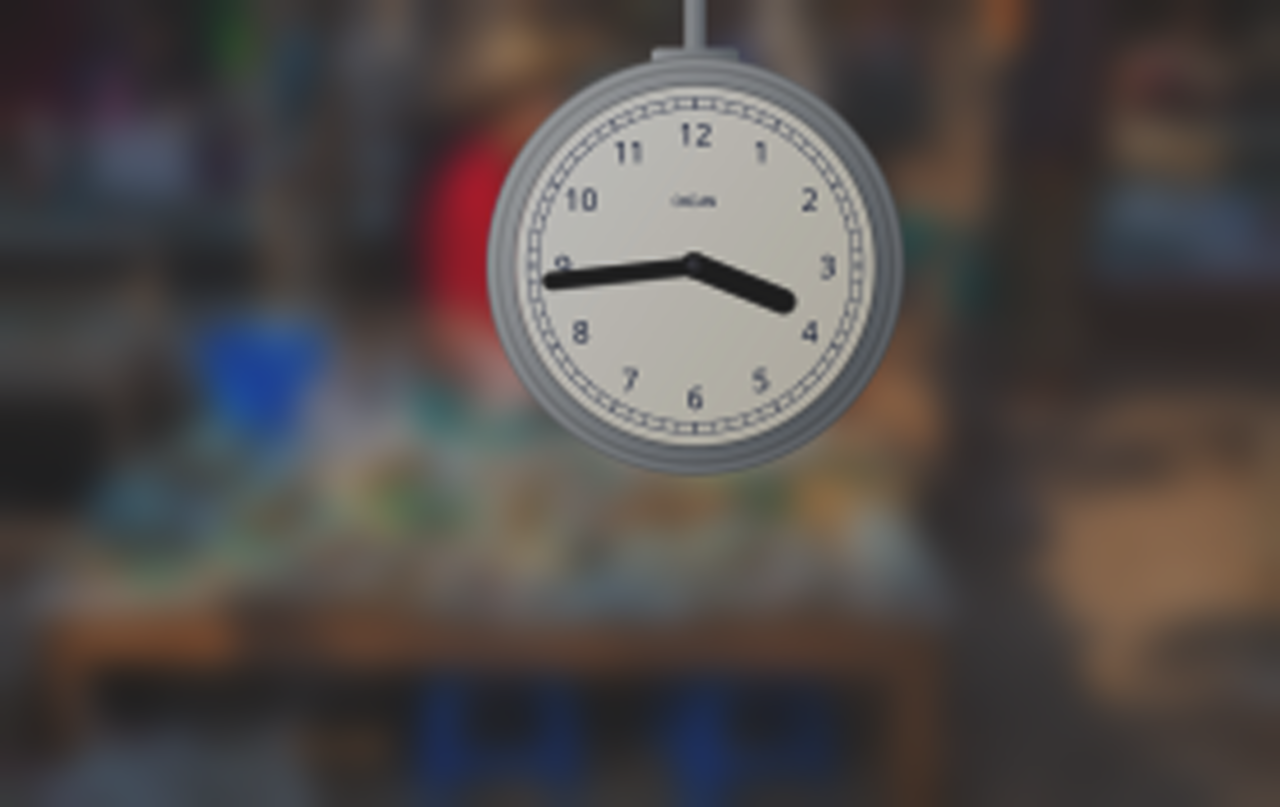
3:44
